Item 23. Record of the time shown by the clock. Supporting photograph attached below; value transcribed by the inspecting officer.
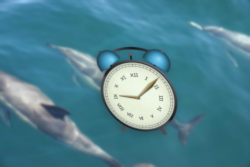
9:08
